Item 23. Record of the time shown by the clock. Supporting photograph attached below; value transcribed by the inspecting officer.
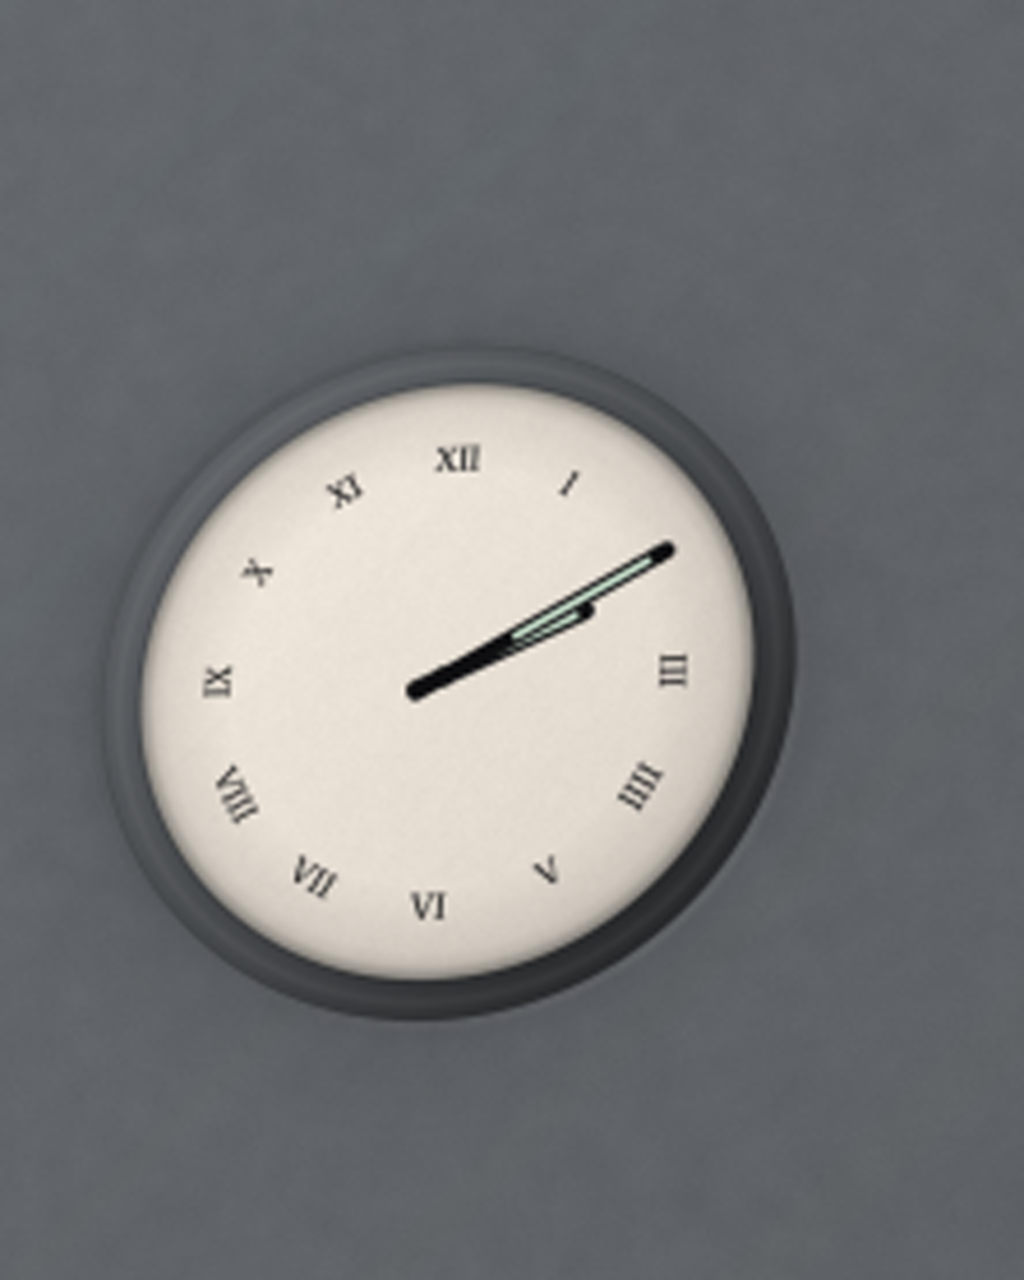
2:10
